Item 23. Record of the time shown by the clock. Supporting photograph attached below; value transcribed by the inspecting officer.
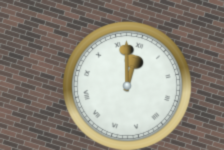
11:57
